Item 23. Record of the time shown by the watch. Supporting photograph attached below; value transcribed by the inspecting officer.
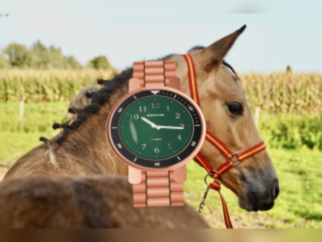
10:16
